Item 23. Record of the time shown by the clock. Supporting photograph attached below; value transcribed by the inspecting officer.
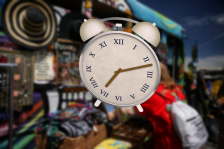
7:12
